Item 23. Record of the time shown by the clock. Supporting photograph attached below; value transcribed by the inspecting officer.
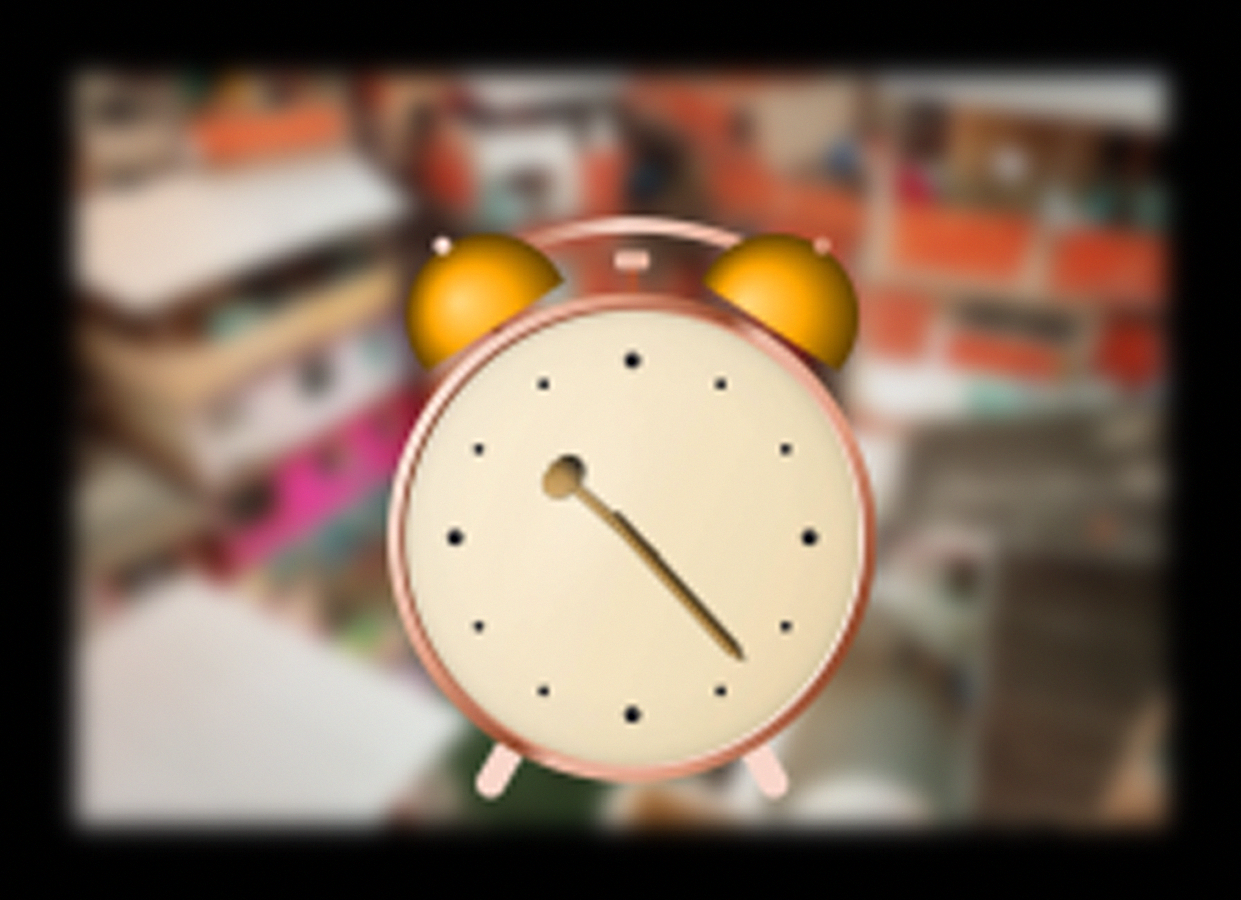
10:23
